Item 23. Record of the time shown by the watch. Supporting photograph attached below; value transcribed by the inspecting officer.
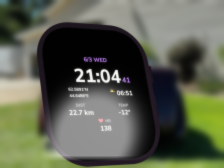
21:04
